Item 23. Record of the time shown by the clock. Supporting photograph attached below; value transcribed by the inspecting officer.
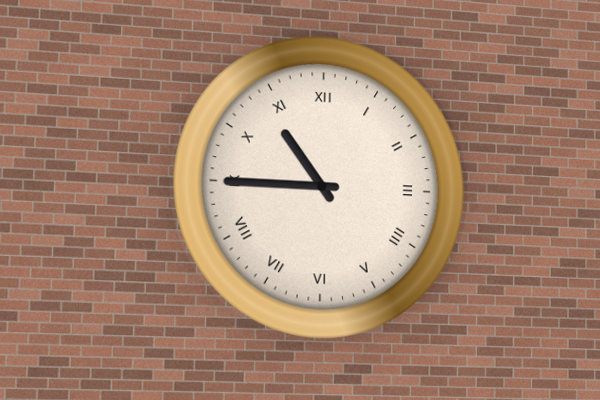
10:45
